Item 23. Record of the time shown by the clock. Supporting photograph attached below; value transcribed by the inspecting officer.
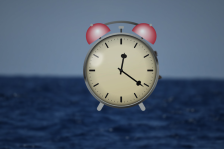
12:21
